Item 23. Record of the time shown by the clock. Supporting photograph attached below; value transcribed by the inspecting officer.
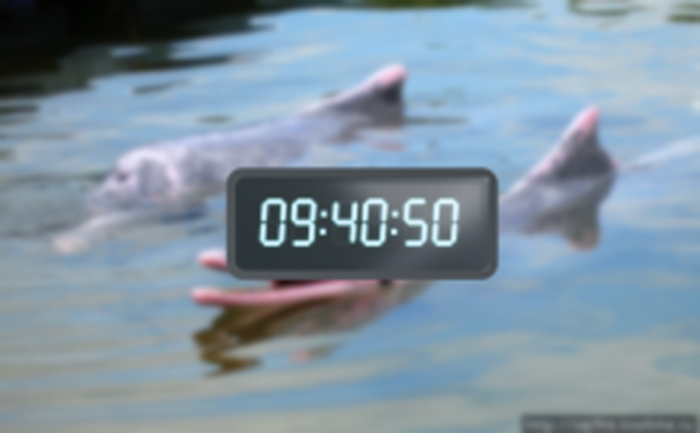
9:40:50
